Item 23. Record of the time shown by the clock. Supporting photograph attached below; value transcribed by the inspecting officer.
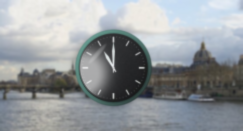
11:00
